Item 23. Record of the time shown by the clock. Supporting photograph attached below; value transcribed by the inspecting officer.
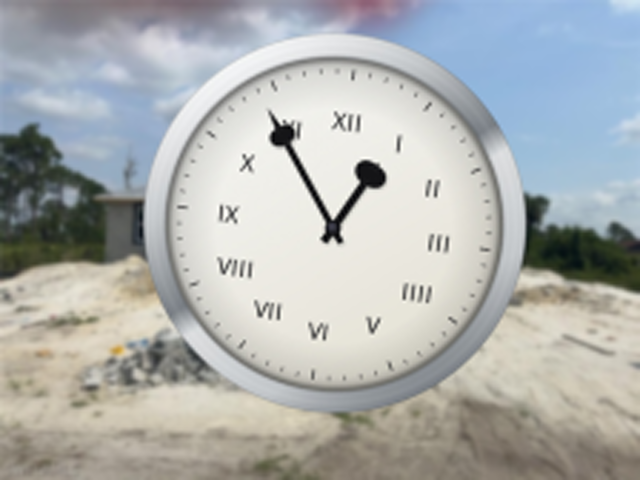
12:54
